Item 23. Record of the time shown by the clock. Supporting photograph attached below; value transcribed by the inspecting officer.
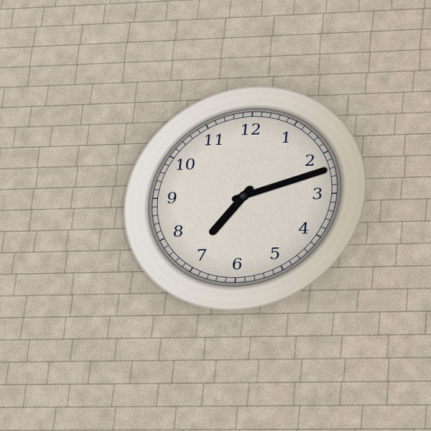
7:12
